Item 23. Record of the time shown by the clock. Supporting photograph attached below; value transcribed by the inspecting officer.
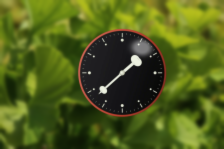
1:38
